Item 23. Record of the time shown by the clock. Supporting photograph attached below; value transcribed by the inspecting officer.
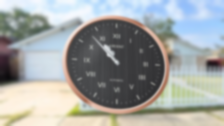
10:53
